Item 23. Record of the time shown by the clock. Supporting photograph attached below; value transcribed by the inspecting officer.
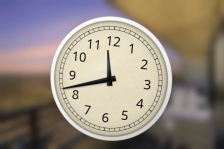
11:42
